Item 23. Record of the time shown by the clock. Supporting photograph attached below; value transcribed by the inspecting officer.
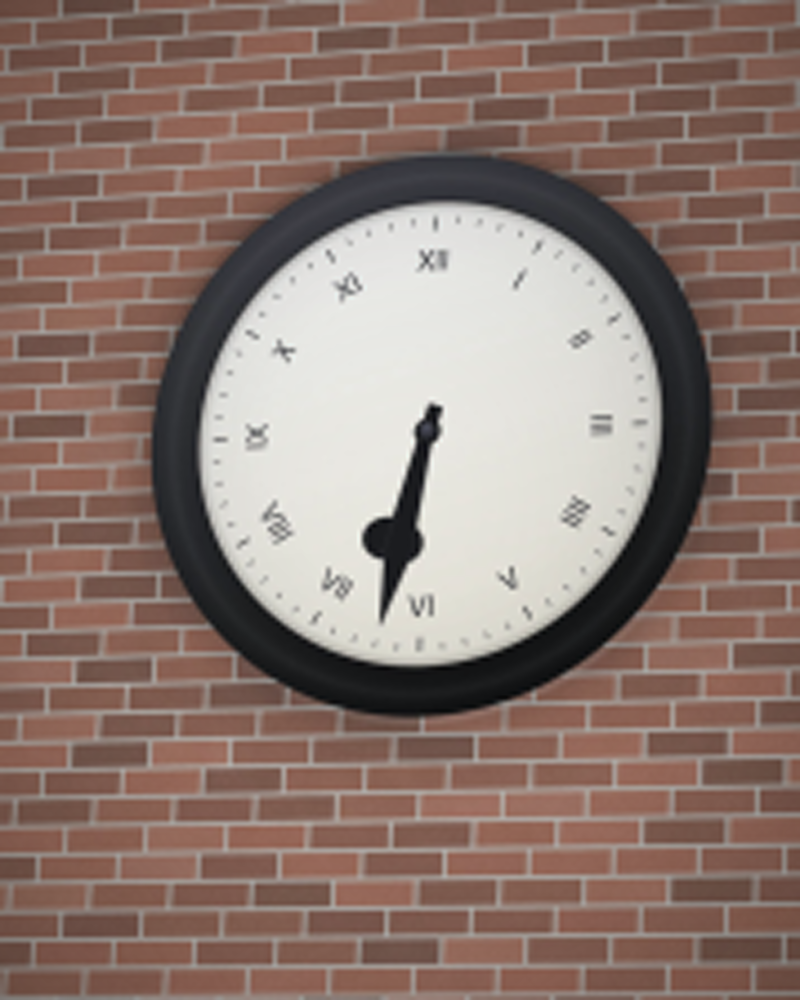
6:32
